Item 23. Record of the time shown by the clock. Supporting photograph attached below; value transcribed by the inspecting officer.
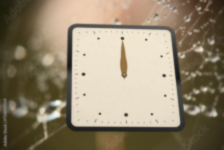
12:00
